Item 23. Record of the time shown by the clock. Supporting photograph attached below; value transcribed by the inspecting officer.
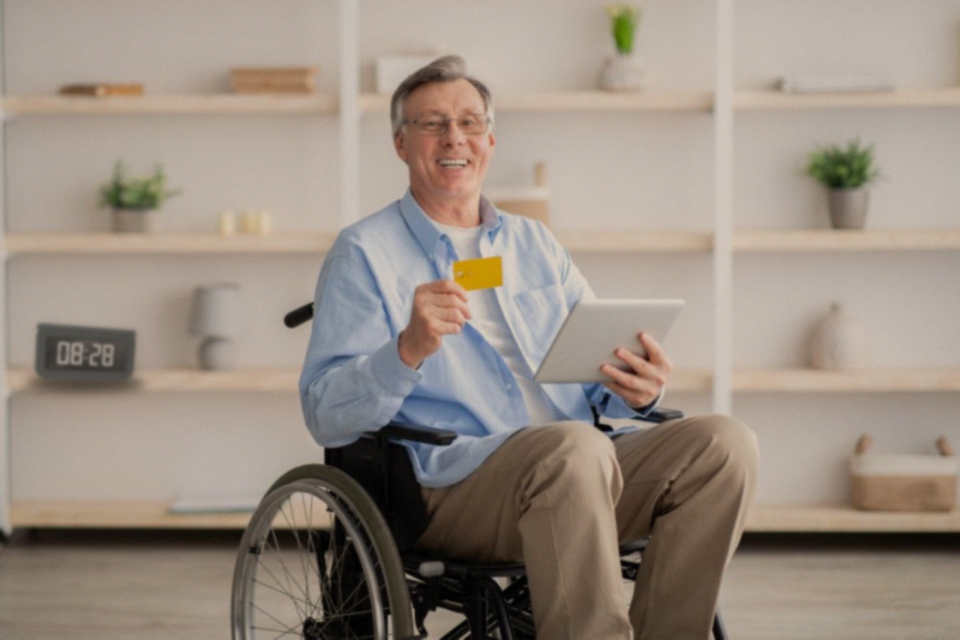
8:28
